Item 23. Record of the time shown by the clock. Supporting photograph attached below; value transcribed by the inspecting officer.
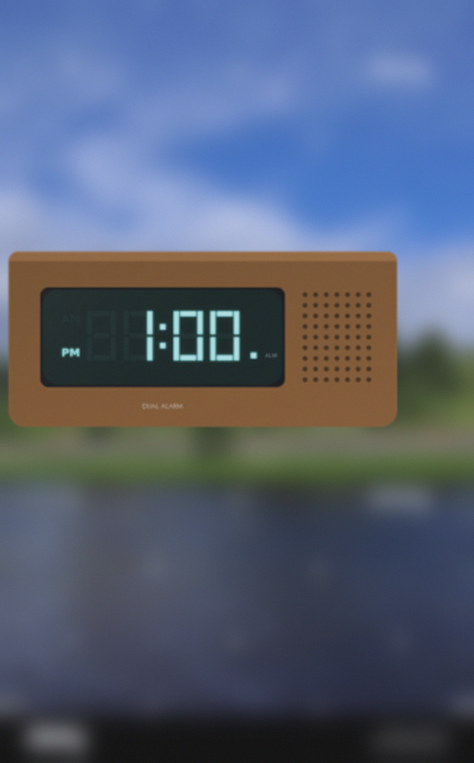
1:00
